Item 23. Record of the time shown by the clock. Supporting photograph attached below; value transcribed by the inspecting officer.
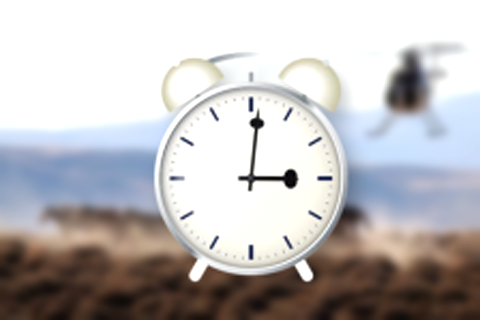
3:01
